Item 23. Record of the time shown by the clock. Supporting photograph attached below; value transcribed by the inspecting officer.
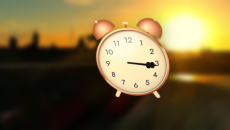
3:16
